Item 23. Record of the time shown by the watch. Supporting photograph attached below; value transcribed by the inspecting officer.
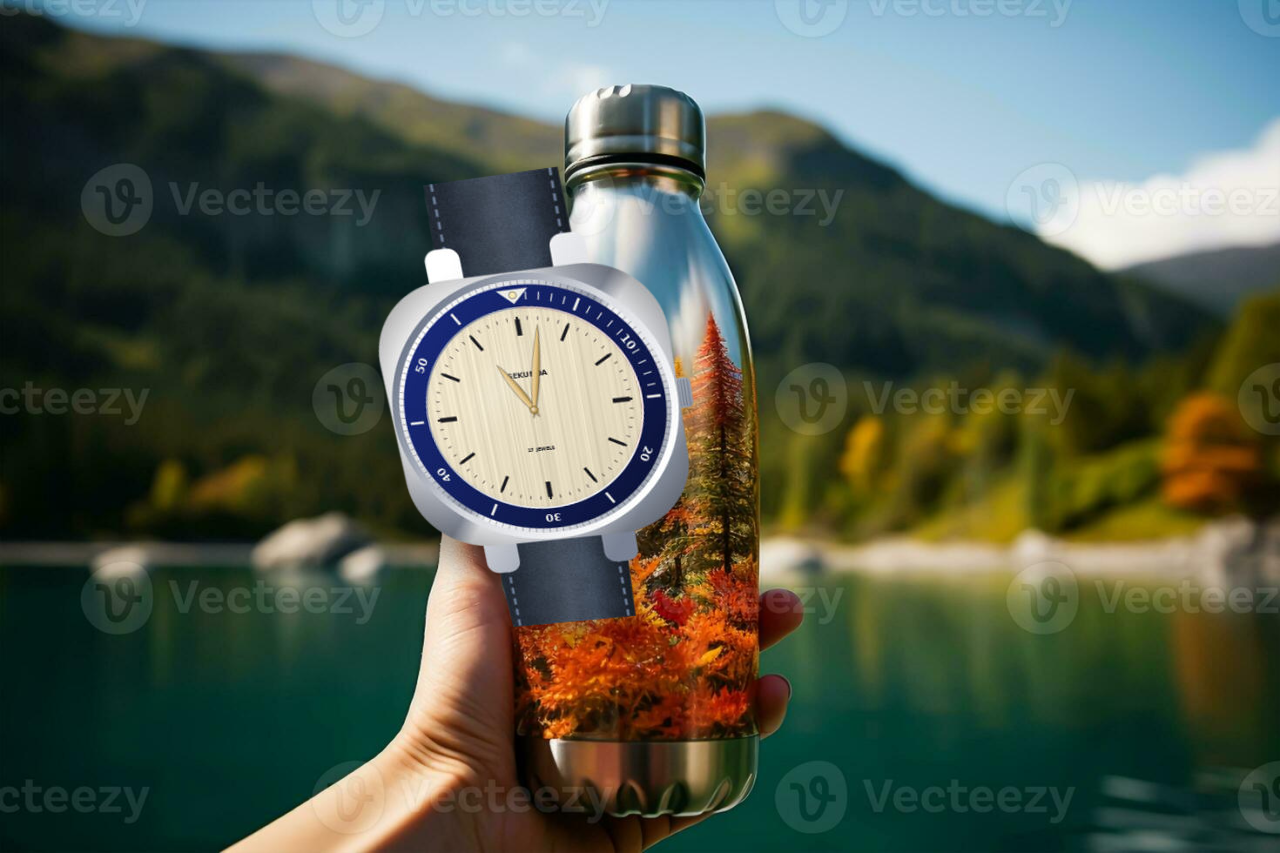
11:02
